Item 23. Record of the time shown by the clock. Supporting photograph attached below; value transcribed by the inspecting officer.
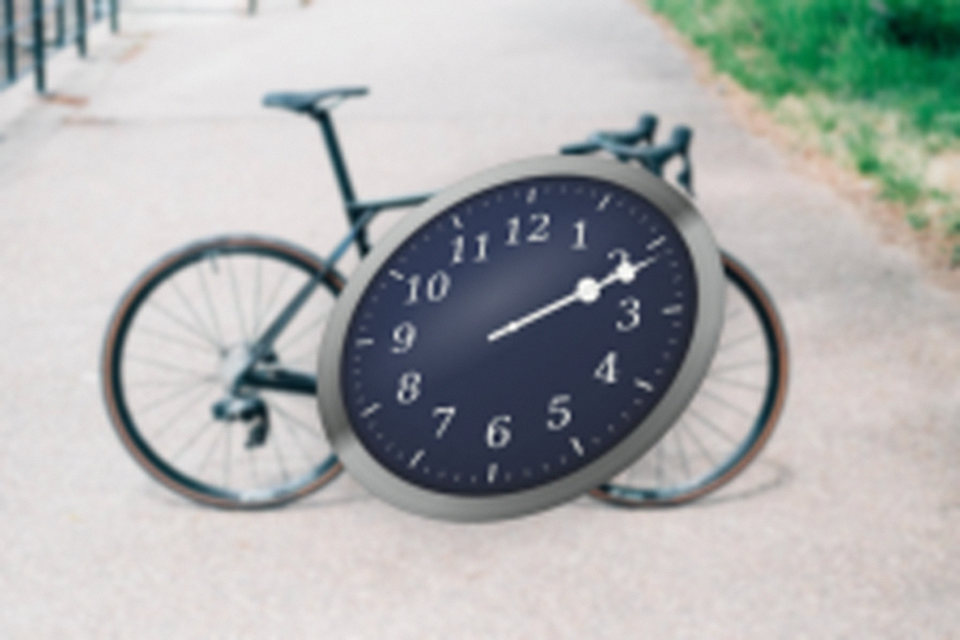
2:11
